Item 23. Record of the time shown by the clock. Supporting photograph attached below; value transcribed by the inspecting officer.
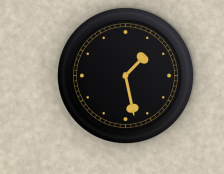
1:28
